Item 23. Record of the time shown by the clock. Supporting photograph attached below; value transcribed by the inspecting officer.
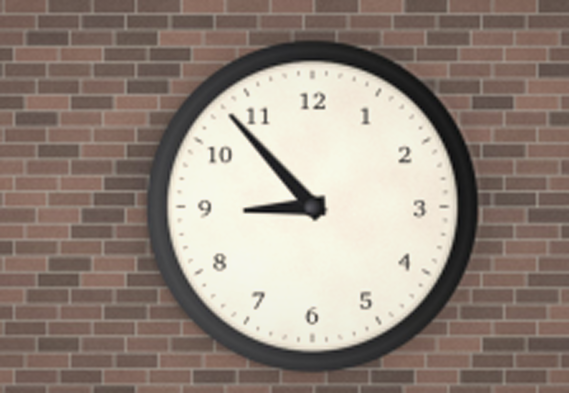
8:53
